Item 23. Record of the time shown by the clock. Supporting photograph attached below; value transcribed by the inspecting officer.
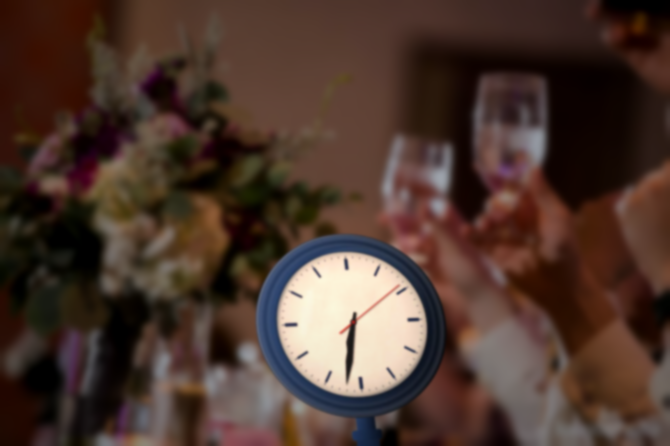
6:32:09
